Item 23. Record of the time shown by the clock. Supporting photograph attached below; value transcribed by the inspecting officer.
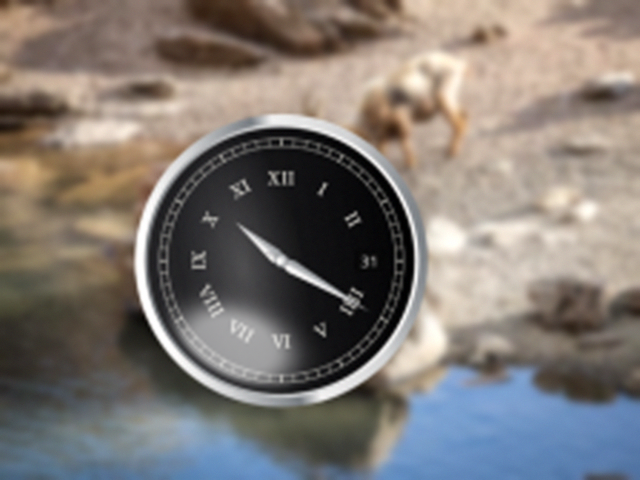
10:20
